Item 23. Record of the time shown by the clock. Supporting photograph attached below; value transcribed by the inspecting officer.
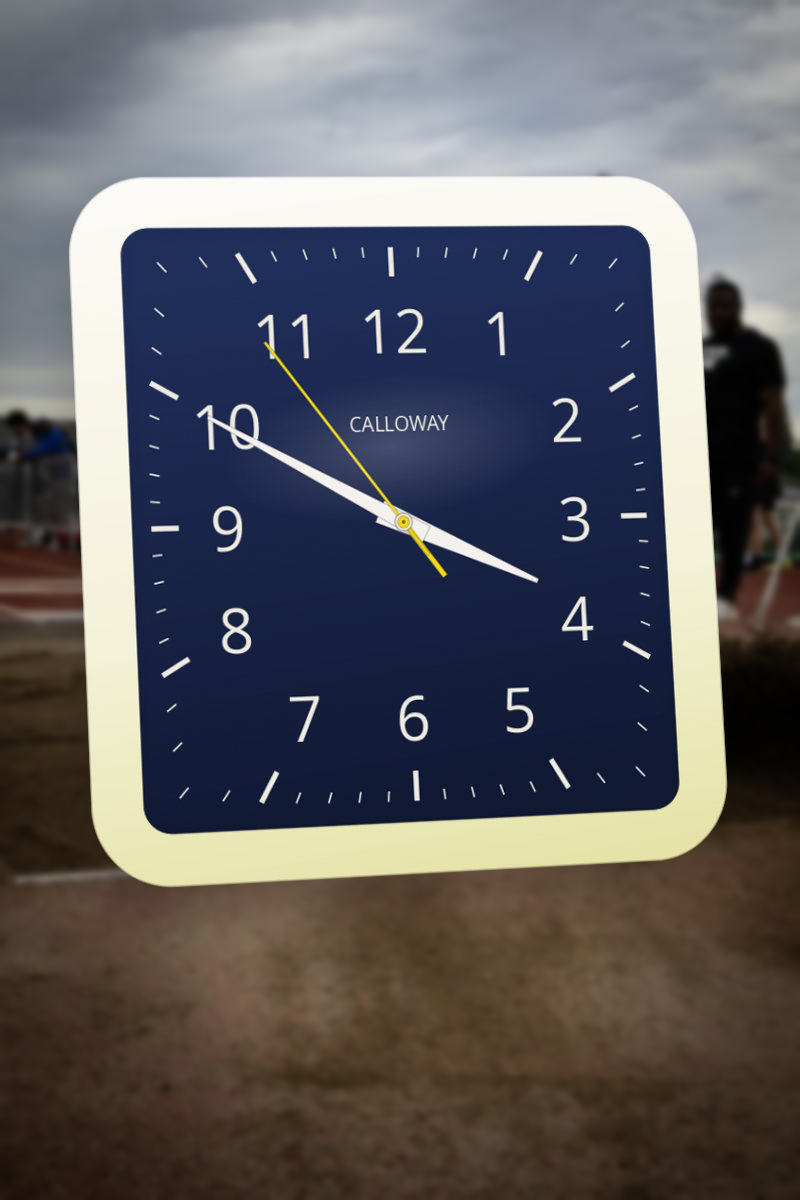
3:49:54
